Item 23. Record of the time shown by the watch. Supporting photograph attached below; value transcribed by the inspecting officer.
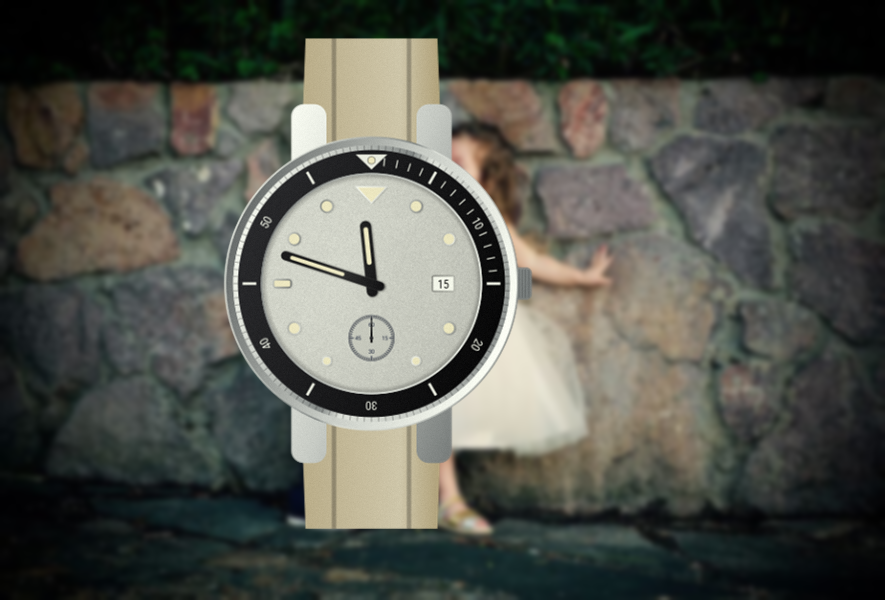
11:48
